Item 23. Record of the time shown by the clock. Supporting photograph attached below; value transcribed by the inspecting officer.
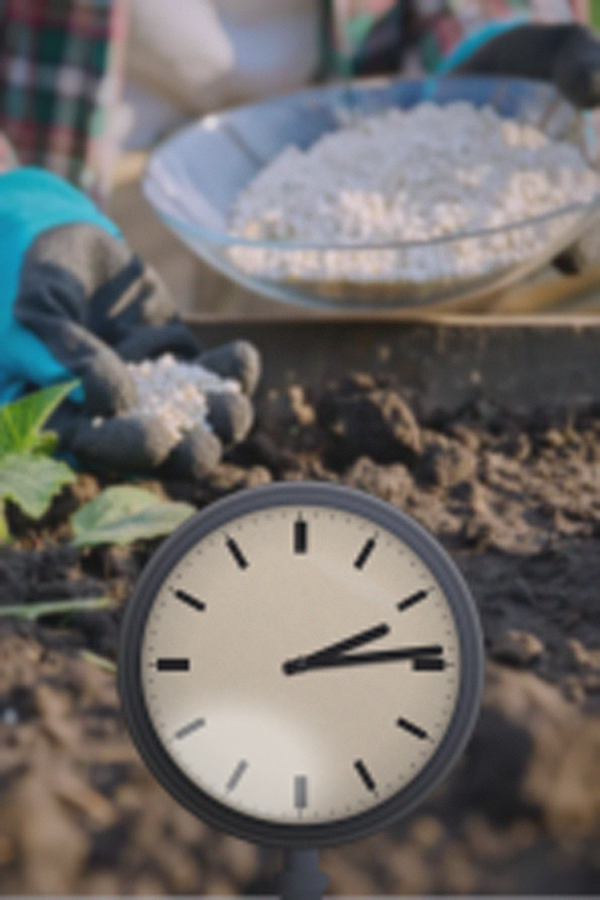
2:14
